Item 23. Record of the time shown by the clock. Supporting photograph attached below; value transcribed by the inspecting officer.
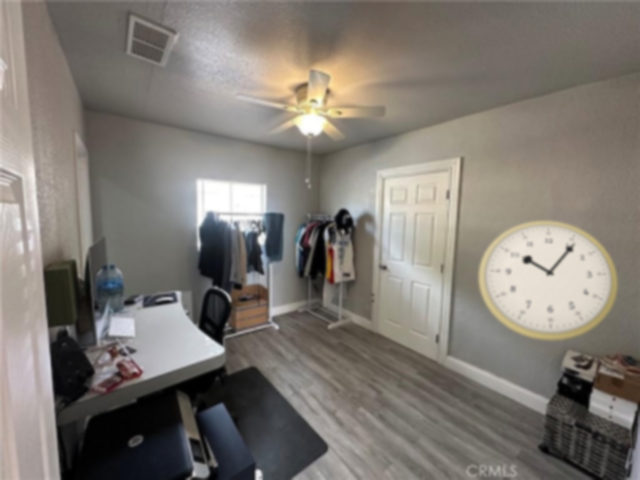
10:06
